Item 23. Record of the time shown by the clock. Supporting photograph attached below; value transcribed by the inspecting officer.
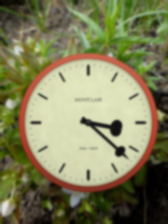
3:22
